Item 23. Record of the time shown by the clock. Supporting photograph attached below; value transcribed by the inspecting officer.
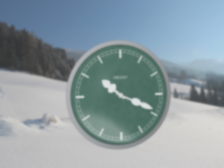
10:19
